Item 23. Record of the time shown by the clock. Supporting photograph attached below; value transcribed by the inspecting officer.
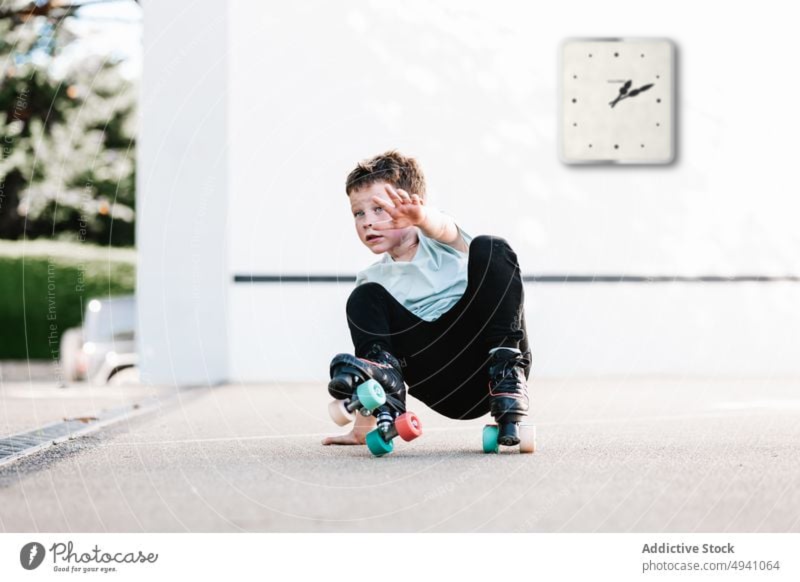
1:11
